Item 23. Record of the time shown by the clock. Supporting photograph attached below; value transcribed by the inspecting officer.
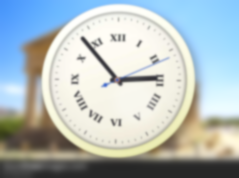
2:53:11
